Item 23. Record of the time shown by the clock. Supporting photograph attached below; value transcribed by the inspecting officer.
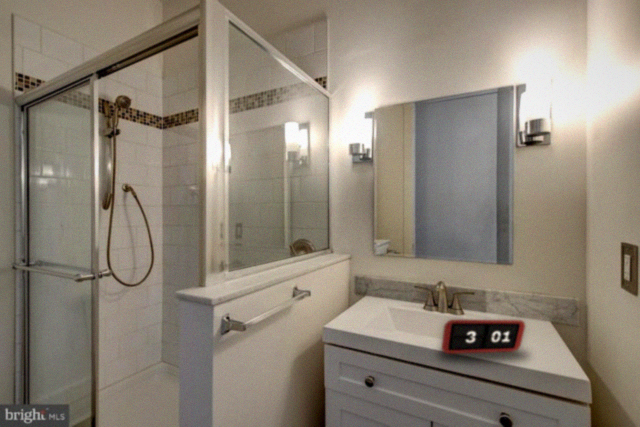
3:01
